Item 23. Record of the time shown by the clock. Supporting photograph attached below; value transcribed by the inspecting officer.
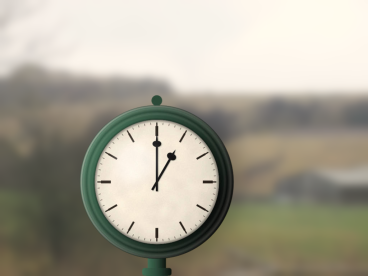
1:00
